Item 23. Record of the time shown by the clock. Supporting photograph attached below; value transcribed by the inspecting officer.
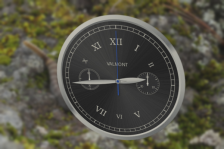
2:44
